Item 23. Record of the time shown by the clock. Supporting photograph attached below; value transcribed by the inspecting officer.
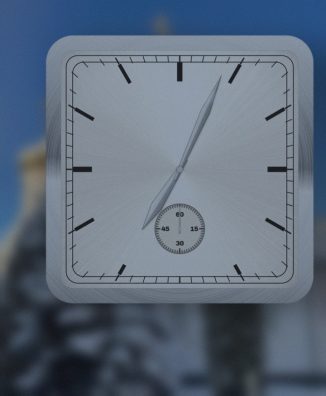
7:04
